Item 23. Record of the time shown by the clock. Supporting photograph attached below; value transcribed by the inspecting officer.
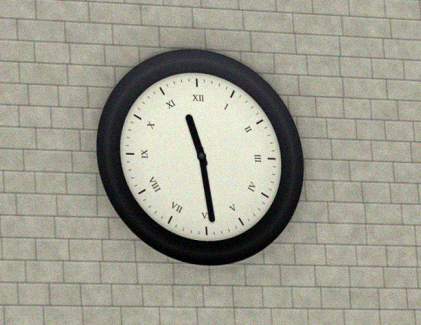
11:29
